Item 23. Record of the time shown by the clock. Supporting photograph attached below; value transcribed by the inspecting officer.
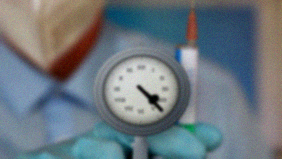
4:23
